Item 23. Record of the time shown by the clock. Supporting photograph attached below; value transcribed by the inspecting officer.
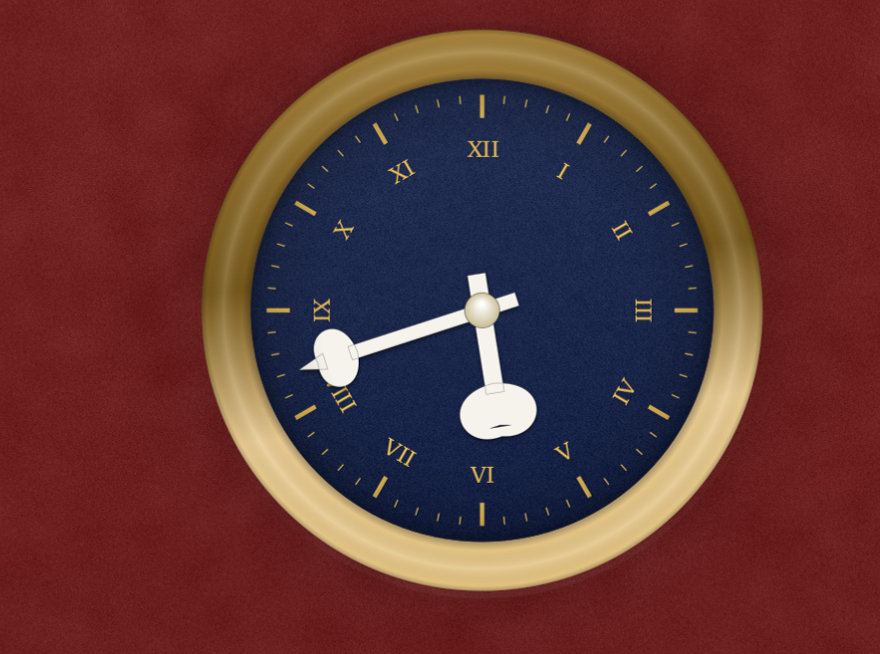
5:42
